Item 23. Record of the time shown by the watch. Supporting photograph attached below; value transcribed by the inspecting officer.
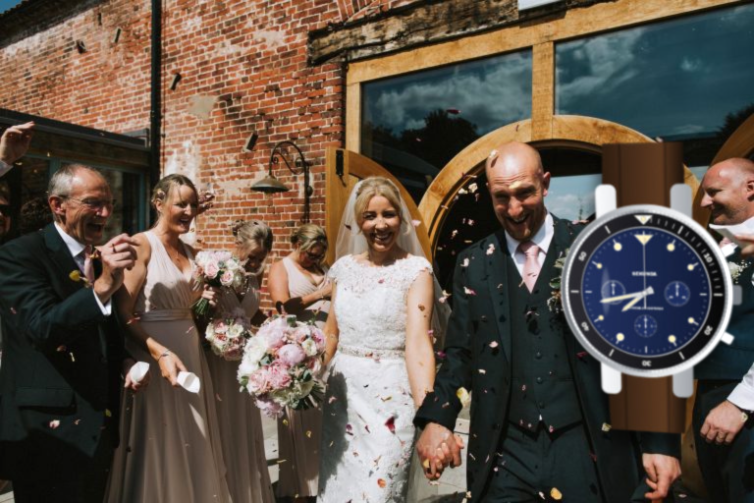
7:43
